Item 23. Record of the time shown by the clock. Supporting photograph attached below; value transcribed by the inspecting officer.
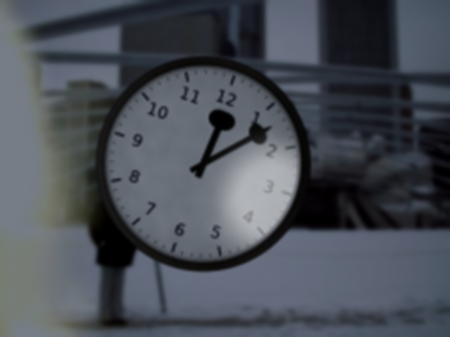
12:07
